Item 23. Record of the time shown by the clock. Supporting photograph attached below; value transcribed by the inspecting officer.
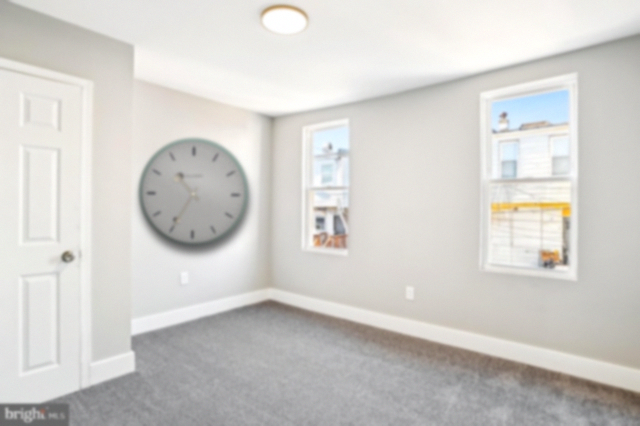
10:35
